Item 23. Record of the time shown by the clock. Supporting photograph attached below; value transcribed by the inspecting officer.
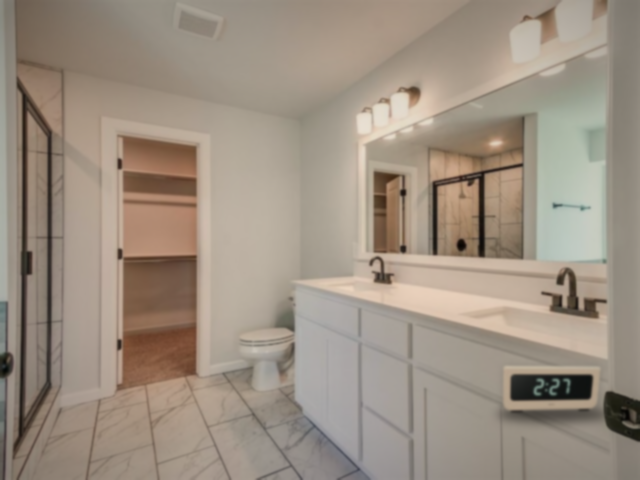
2:27
